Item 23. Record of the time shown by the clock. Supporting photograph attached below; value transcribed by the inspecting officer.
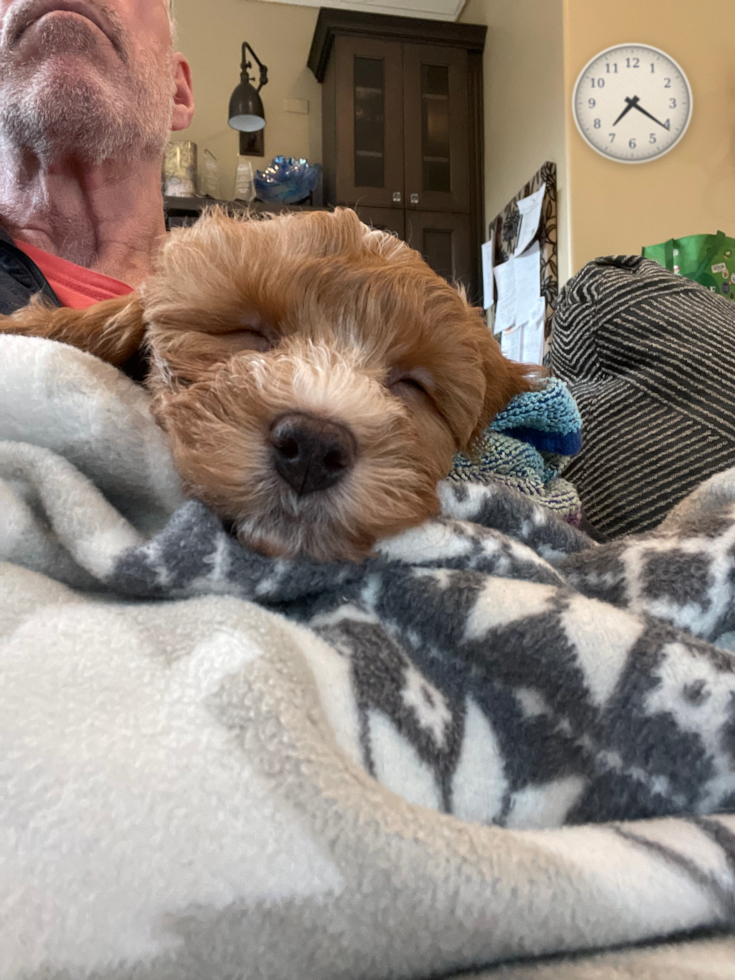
7:21
